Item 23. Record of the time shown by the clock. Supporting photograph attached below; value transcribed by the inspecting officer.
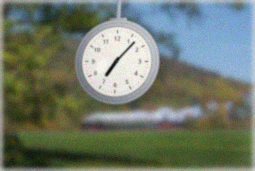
7:07
